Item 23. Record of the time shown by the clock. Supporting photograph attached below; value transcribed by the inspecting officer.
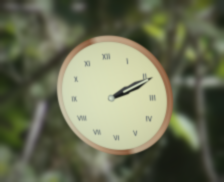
2:11
